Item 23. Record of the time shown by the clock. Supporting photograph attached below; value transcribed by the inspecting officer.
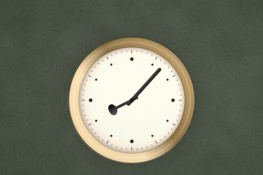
8:07
